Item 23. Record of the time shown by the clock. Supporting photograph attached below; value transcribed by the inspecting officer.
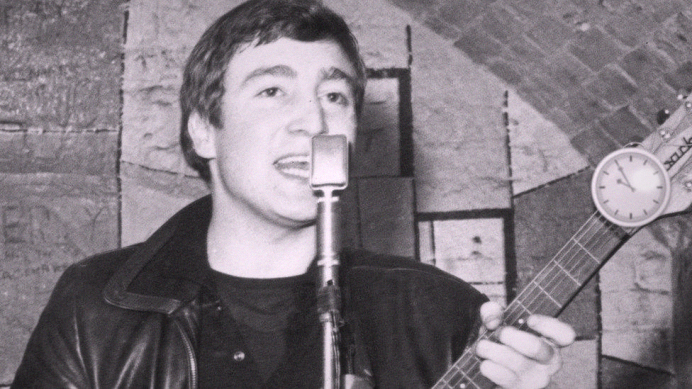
9:55
